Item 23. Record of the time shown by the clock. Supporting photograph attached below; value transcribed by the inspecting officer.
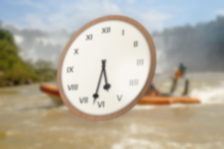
5:32
